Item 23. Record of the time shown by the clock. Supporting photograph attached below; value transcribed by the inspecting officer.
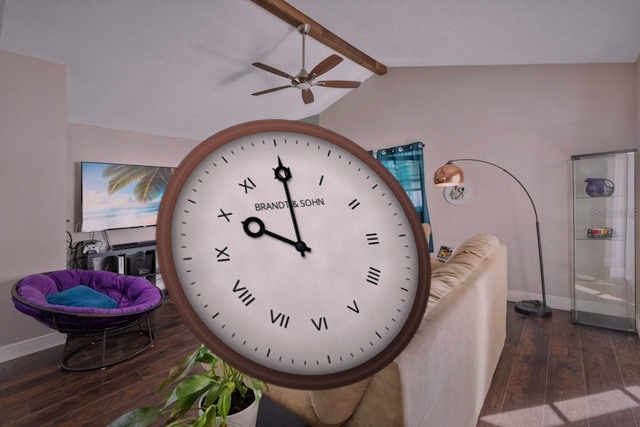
10:00
